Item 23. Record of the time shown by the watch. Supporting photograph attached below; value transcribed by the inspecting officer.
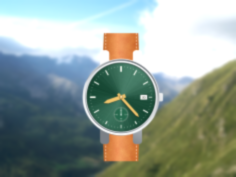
8:23
